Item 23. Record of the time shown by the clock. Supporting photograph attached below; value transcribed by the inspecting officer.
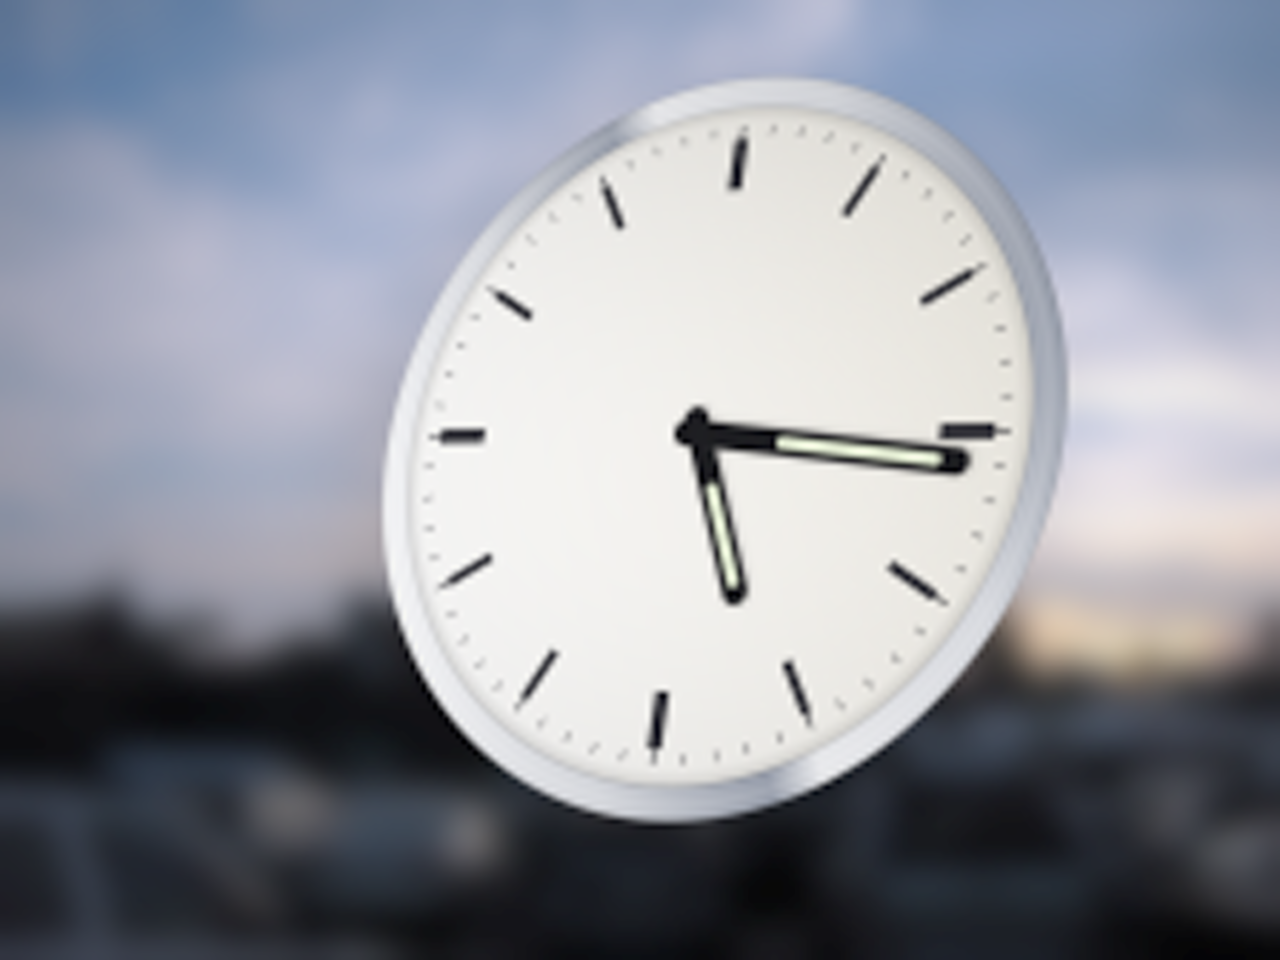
5:16
